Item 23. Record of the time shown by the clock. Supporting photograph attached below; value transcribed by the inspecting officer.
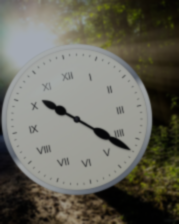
10:22
